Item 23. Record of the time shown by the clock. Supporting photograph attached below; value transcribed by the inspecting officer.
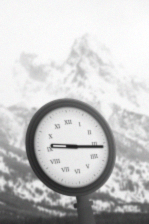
9:16
